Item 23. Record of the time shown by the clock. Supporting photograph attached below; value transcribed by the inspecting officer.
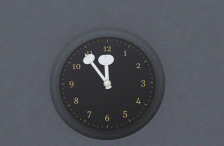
11:54
